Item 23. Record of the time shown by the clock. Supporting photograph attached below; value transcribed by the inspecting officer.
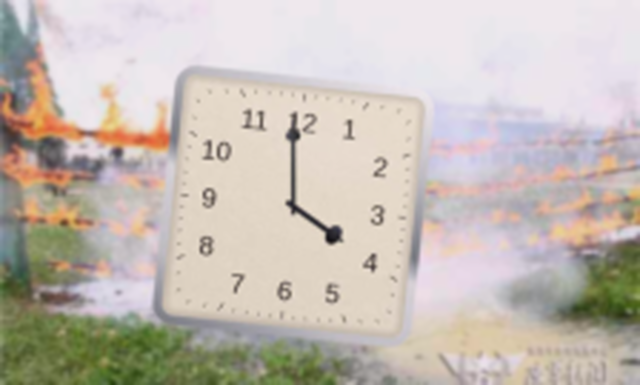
3:59
